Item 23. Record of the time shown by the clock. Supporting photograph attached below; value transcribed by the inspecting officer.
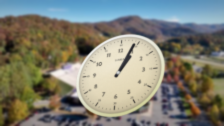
1:04
